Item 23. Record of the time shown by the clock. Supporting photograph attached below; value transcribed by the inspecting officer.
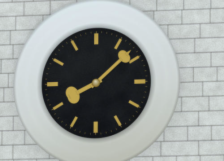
8:08
